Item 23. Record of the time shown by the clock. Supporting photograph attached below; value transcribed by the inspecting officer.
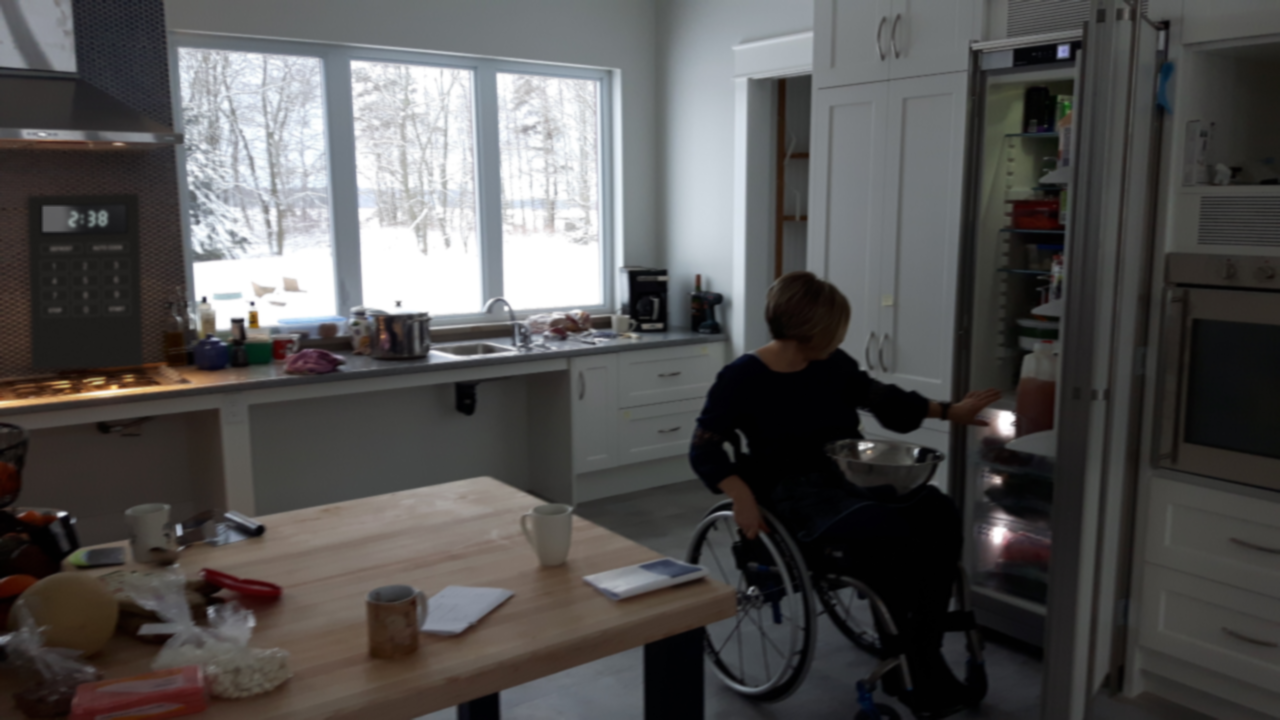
2:38
